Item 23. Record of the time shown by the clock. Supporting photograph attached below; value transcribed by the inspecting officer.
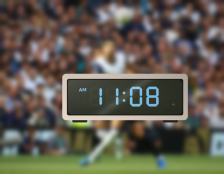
11:08
